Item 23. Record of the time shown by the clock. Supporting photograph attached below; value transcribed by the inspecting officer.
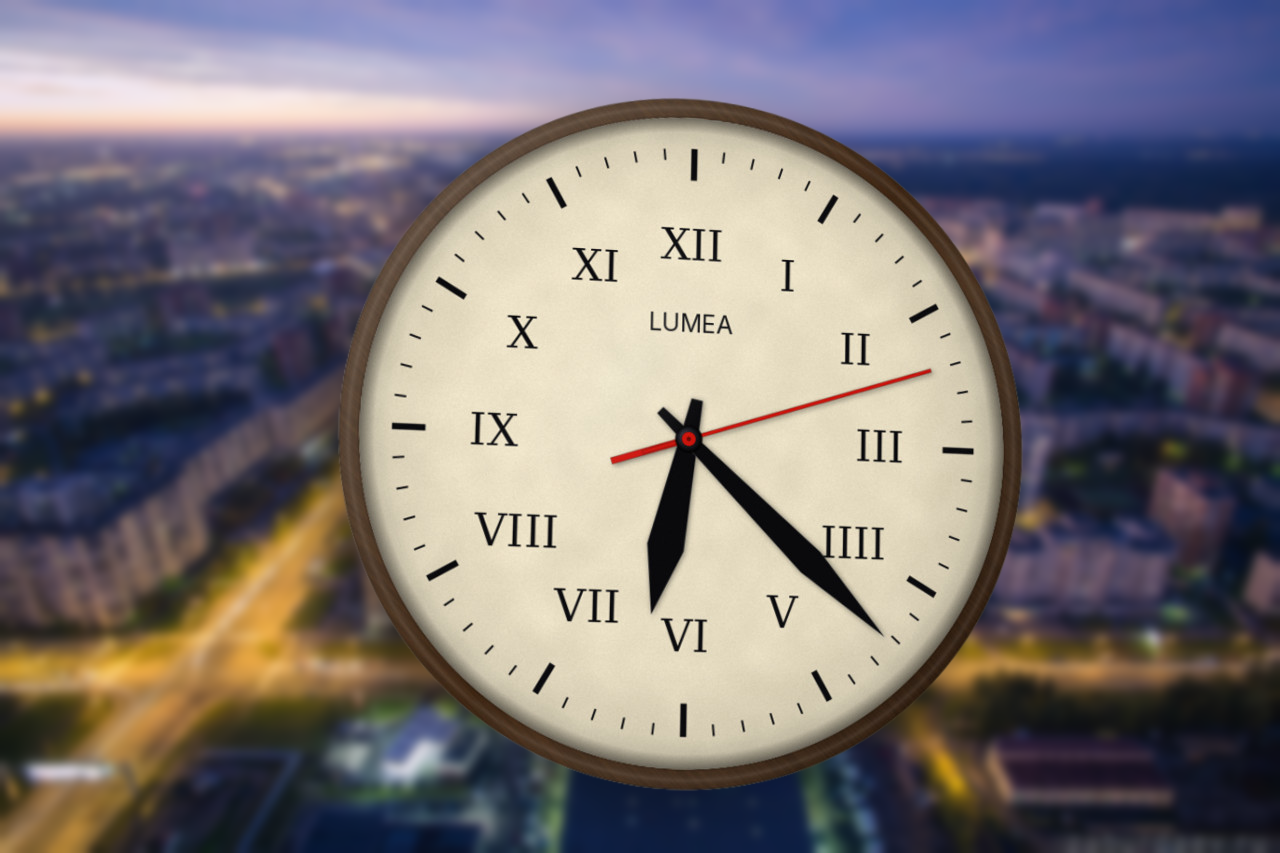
6:22:12
